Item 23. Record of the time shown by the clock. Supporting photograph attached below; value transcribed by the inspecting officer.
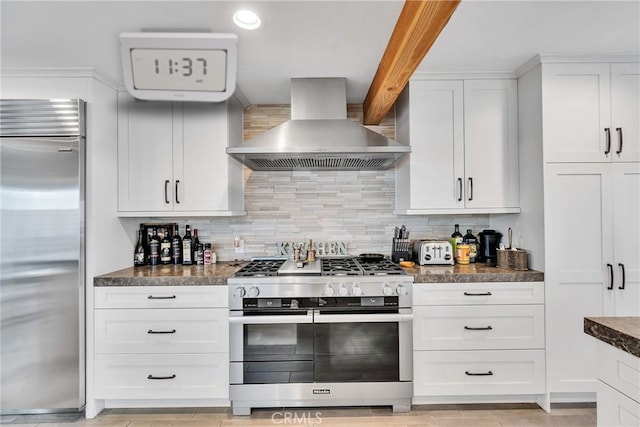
11:37
